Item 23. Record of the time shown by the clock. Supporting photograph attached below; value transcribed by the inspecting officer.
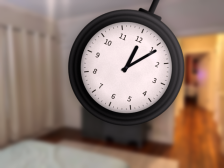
12:06
